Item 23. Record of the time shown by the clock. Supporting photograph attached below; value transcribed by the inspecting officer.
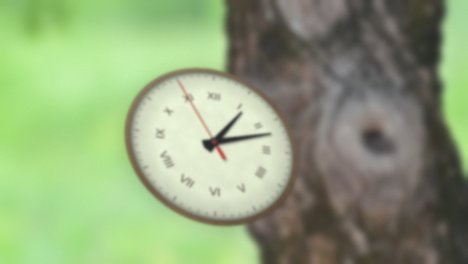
1:11:55
